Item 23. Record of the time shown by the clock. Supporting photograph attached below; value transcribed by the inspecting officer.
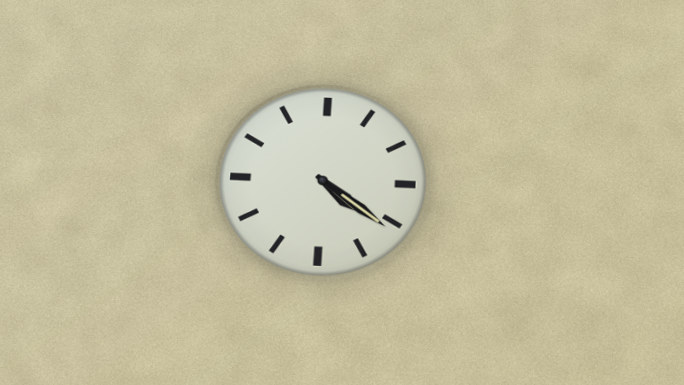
4:21
